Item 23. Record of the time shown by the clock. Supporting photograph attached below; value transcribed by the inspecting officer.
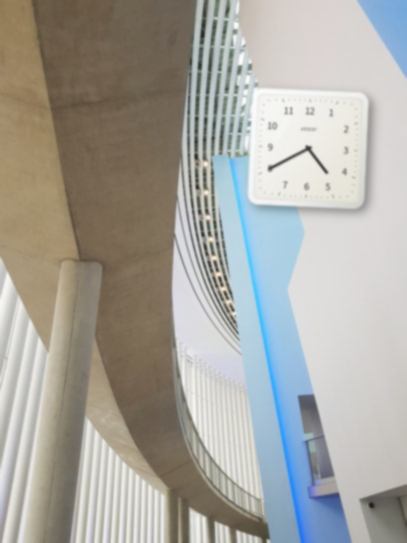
4:40
